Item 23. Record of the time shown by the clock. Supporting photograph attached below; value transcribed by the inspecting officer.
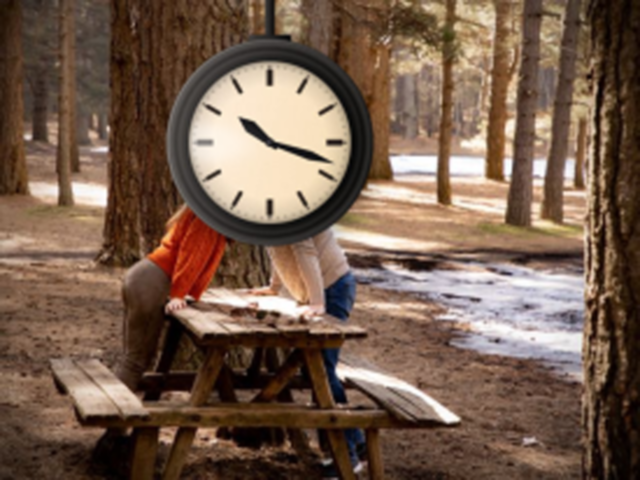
10:18
